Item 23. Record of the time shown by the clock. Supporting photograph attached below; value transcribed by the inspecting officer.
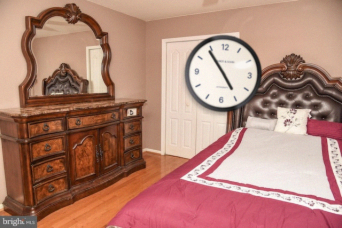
4:54
